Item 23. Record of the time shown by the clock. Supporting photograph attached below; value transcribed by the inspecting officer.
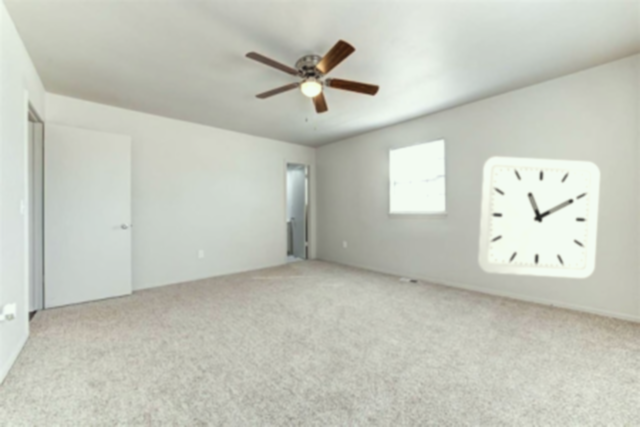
11:10
